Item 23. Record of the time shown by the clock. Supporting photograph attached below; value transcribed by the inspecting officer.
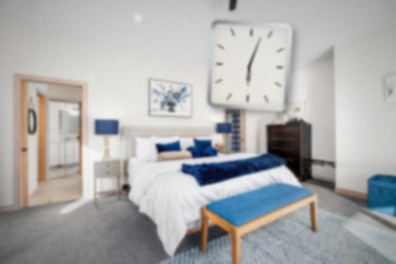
6:03
